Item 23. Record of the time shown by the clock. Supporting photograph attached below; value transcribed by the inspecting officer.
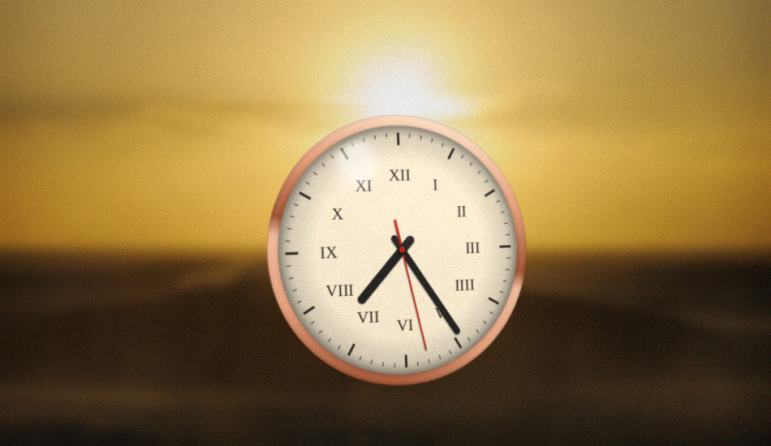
7:24:28
